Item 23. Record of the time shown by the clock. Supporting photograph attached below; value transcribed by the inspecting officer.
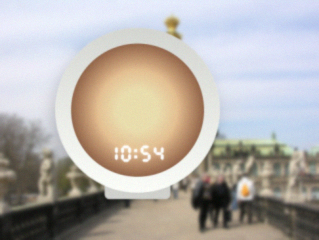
10:54
